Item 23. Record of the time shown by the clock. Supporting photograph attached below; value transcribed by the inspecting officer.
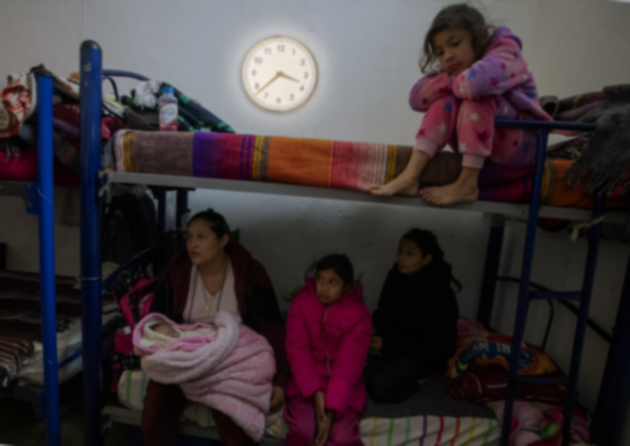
3:38
